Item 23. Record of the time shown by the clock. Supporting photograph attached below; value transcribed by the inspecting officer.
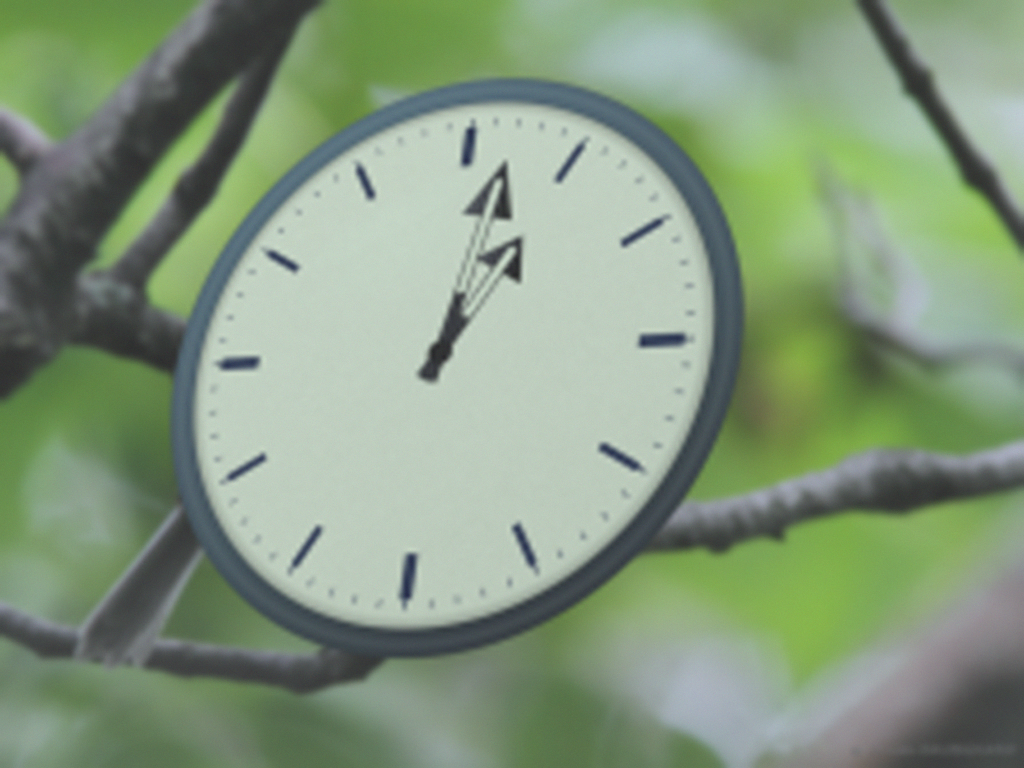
1:02
